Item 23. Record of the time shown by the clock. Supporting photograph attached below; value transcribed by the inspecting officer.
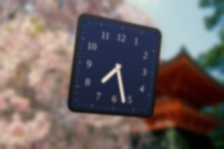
7:27
